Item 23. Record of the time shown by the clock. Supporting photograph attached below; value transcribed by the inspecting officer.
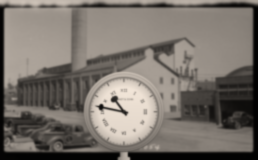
10:47
